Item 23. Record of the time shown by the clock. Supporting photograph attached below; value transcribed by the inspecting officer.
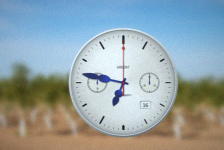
6:47
